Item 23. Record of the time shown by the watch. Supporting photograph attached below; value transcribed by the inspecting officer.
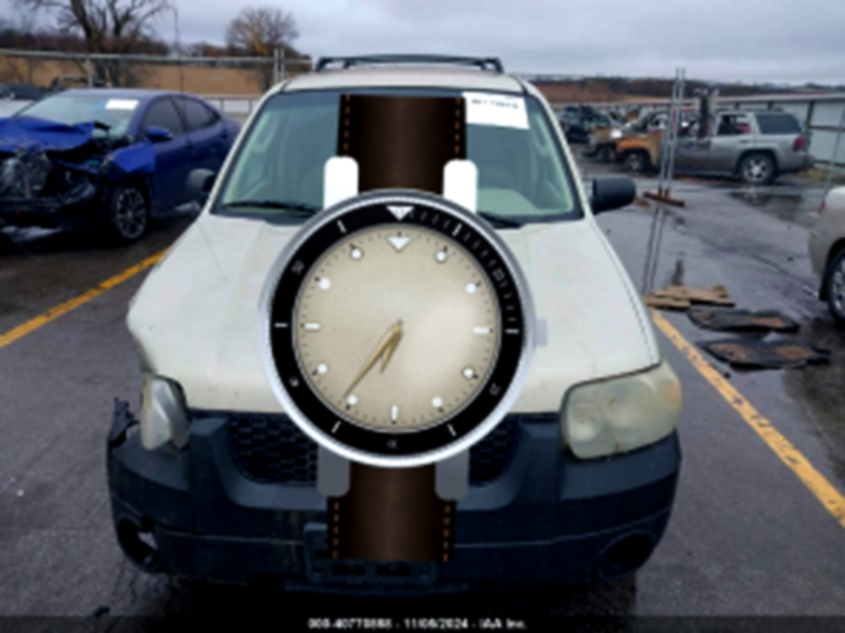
6:36
